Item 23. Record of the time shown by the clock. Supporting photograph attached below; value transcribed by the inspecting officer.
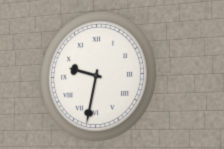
9:32
